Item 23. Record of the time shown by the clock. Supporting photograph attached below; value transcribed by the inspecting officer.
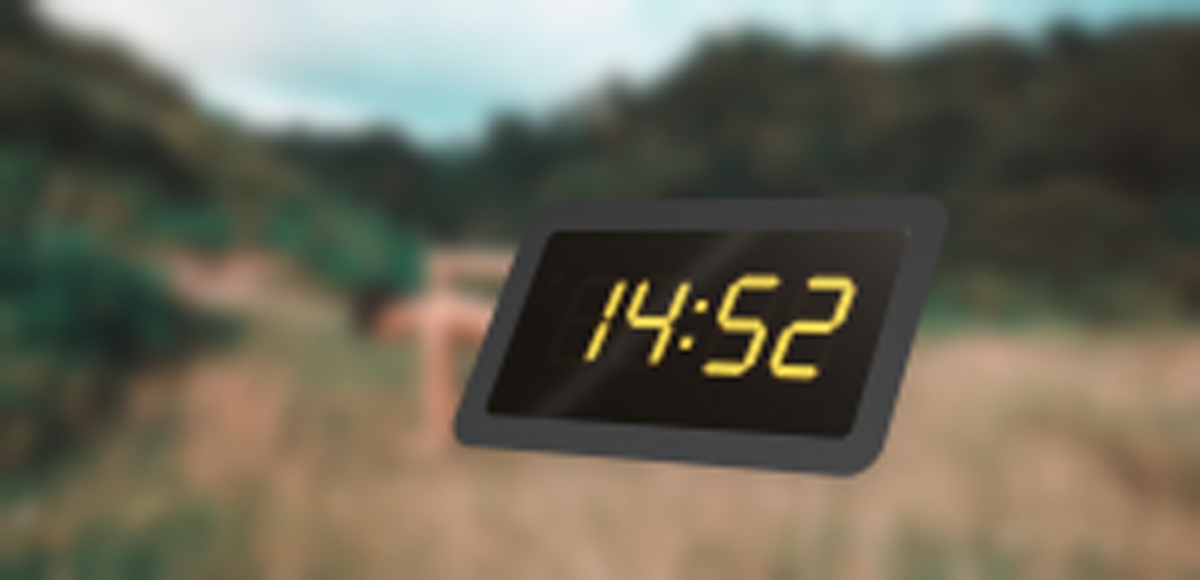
14:52
